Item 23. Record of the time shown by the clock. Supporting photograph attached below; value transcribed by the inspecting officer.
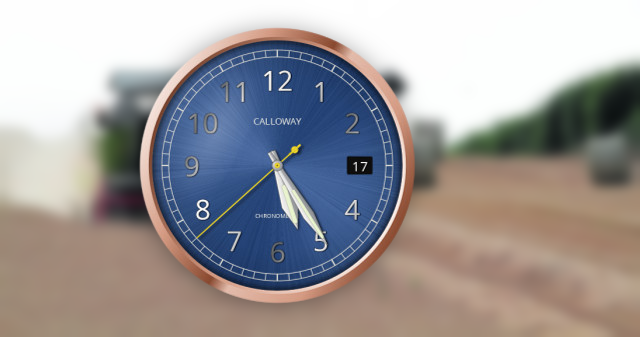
5:24:38
